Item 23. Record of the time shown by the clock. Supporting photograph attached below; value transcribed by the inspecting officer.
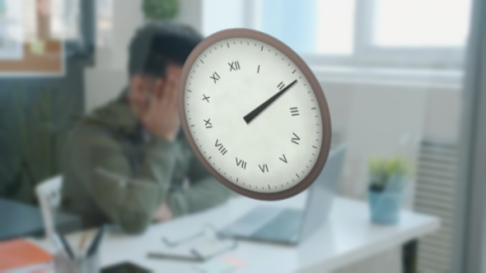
2:11
